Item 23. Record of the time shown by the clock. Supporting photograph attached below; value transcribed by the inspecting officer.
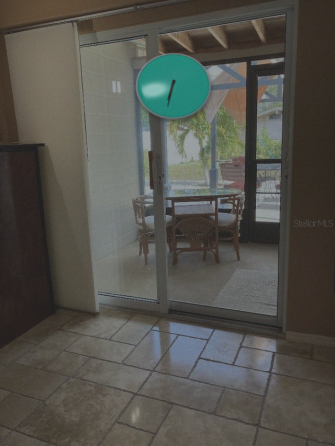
6:32
